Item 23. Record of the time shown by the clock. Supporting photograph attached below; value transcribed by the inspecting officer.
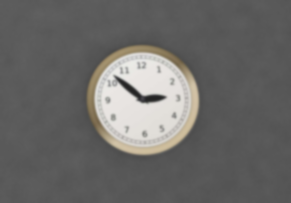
2:52
